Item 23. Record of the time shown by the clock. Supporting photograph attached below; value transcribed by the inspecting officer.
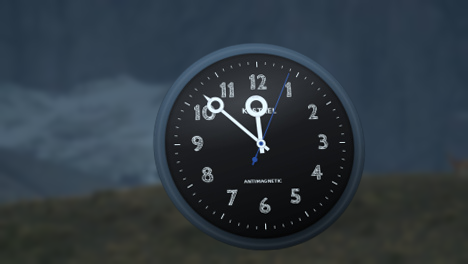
11:52:04
